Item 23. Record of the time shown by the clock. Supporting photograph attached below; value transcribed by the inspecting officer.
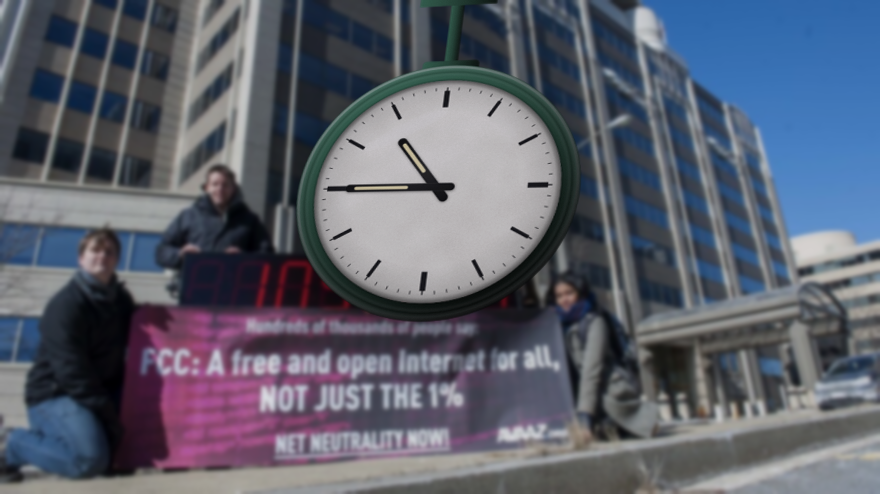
10:45
